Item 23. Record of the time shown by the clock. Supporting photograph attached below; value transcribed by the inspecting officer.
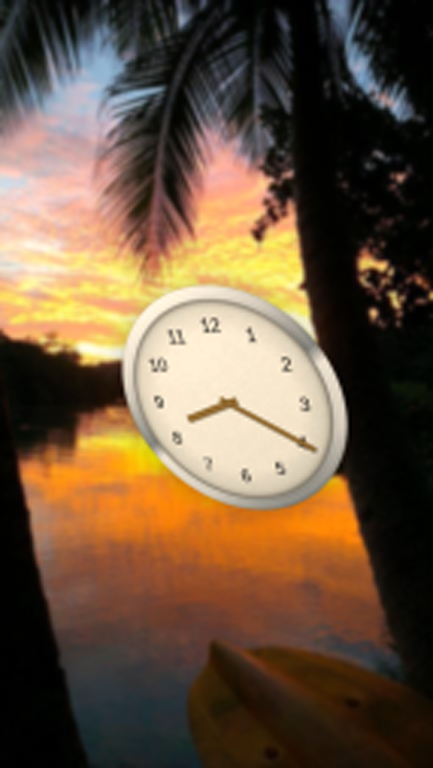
8:20
